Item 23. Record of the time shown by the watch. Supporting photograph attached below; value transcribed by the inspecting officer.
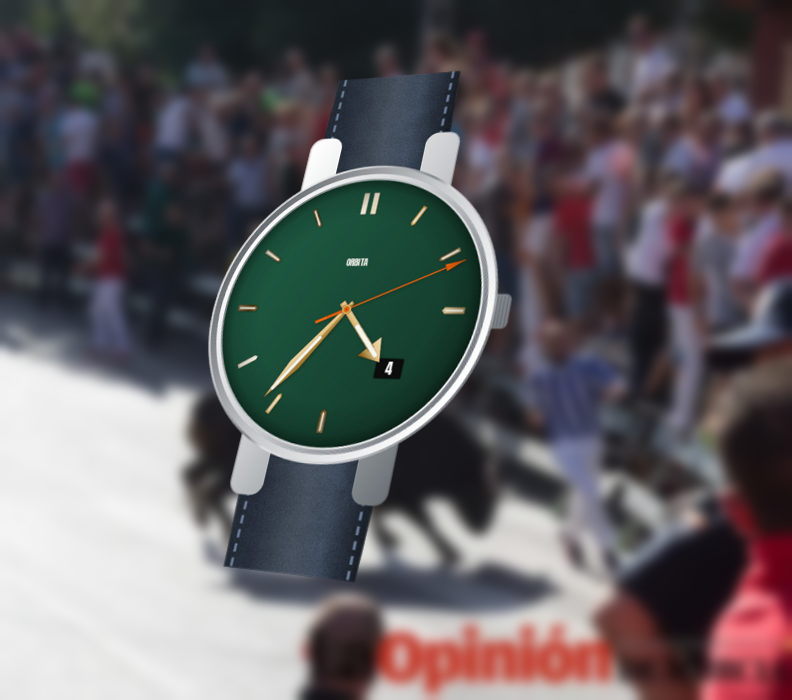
4:36:11
